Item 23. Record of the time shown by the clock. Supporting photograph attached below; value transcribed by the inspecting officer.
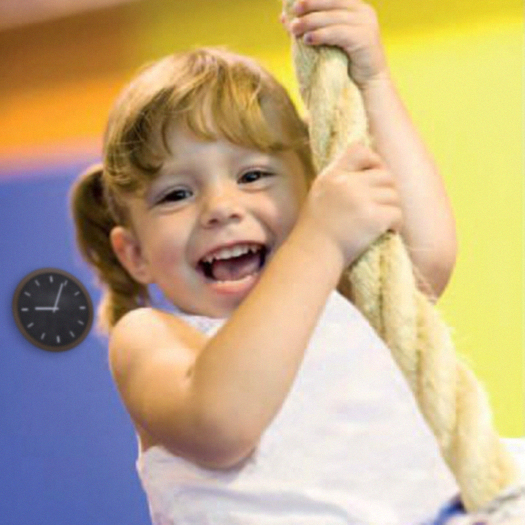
9:04
